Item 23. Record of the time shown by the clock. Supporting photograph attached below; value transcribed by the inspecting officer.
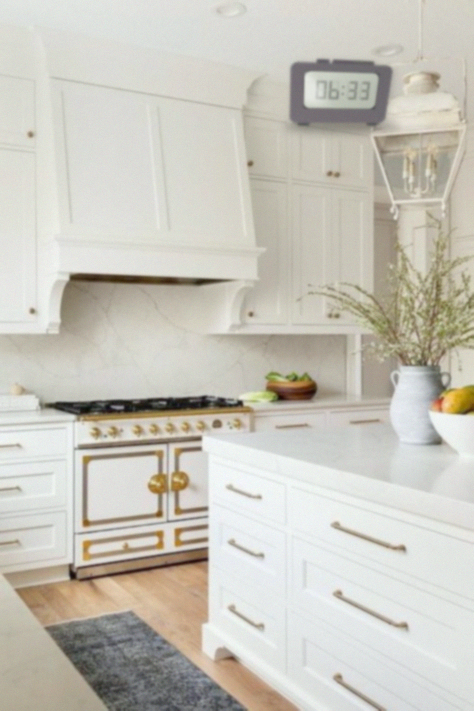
6:33
